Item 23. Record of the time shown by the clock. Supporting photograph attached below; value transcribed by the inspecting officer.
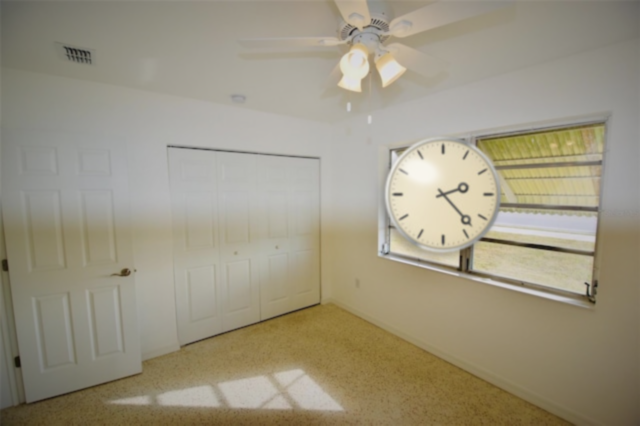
2:23
